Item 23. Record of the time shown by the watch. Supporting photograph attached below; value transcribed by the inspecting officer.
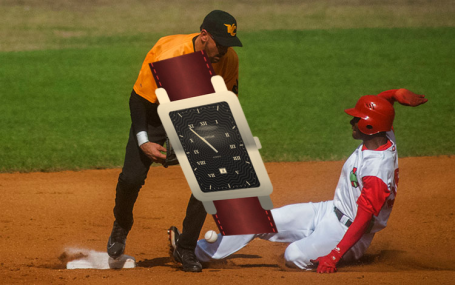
10:54
